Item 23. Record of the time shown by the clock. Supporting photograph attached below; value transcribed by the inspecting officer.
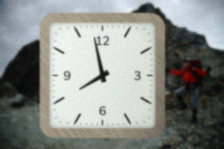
7:58
